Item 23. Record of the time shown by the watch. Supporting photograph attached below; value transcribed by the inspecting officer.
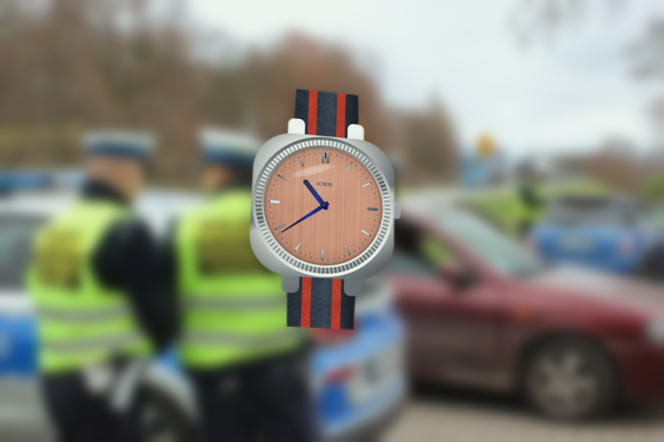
10:39
